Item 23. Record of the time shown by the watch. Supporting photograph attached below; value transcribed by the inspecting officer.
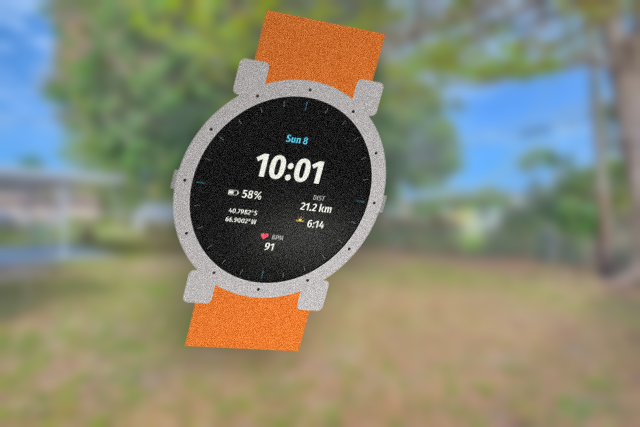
10:01
